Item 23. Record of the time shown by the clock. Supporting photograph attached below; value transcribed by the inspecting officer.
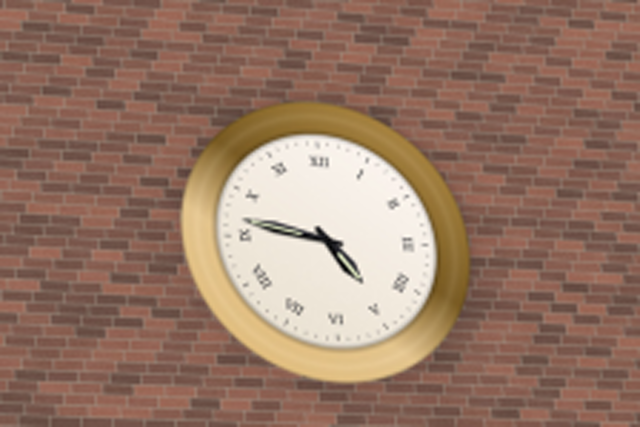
4:47
